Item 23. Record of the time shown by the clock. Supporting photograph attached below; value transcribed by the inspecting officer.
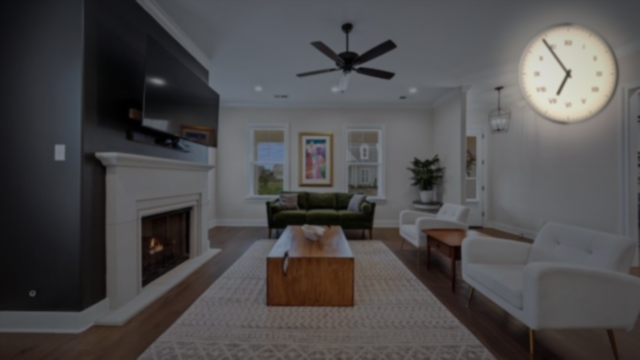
6:54
